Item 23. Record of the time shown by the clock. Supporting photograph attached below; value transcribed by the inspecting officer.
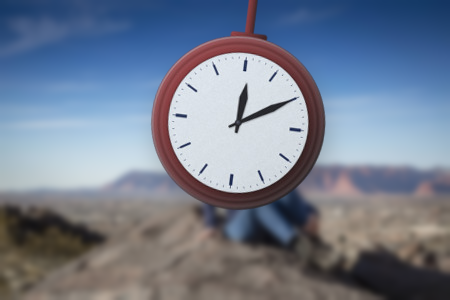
12:10
